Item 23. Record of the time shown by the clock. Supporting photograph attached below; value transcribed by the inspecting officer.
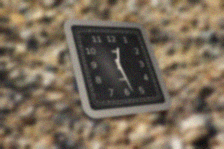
12:28
